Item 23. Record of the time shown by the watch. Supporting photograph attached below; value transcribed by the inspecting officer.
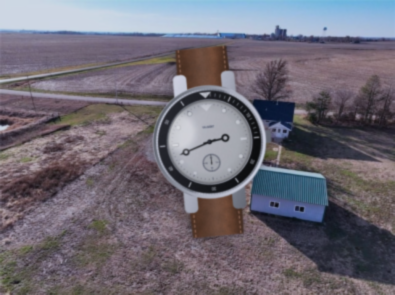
2:42
